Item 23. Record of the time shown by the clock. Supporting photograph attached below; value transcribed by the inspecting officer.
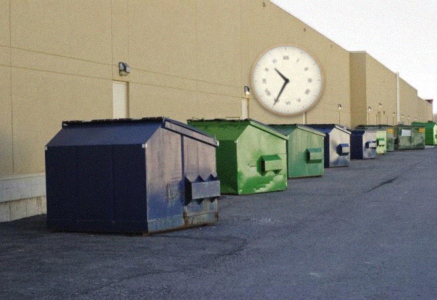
10:35
